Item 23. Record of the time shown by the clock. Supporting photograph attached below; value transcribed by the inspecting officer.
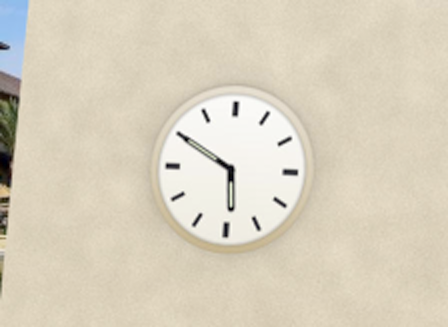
5:50
